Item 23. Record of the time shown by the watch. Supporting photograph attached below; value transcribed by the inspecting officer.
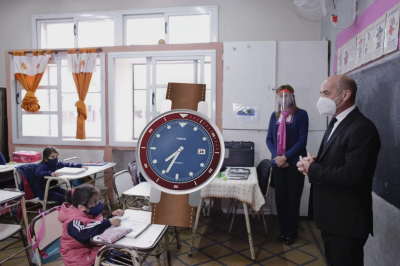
7:34
